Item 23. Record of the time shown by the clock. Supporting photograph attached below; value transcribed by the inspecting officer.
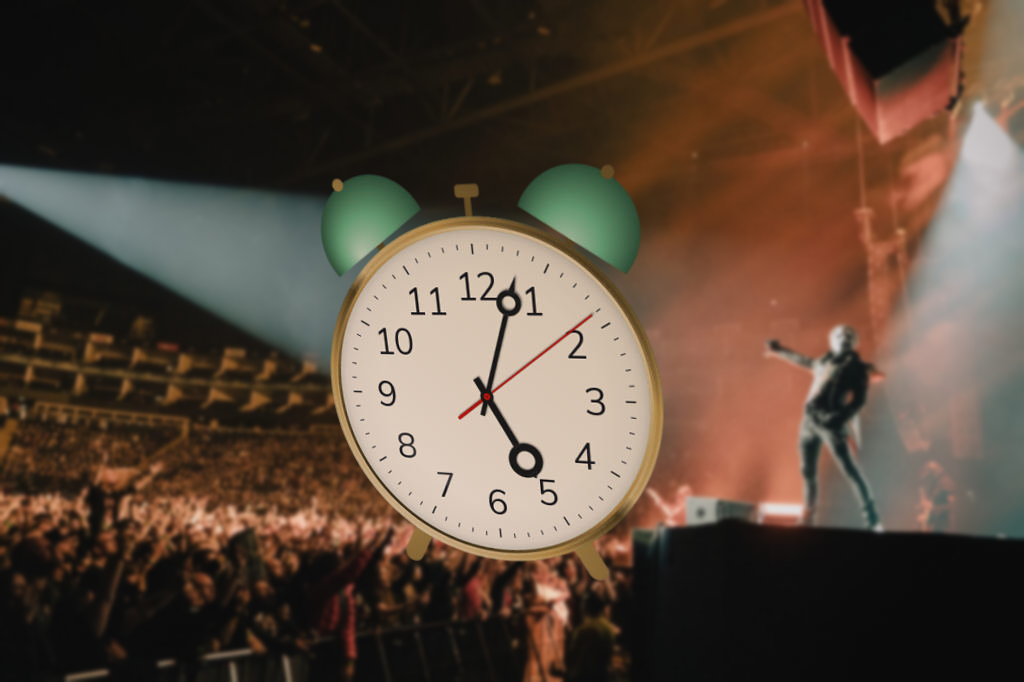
5:03:09
